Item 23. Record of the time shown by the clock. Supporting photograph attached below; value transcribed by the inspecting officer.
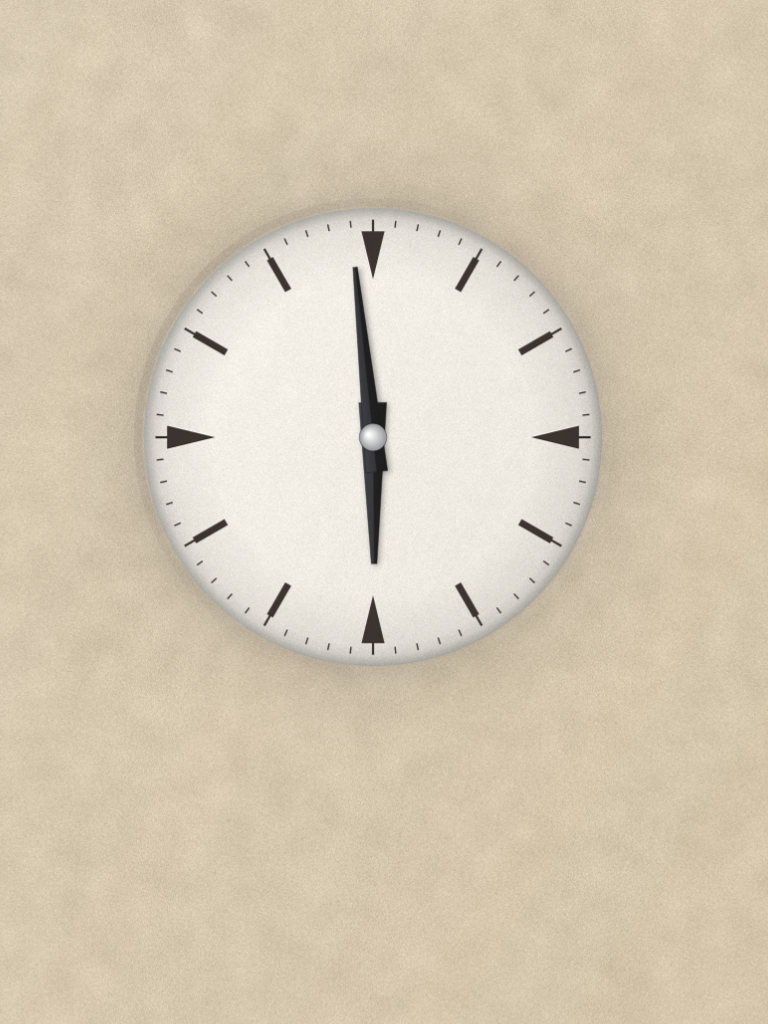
5:59
